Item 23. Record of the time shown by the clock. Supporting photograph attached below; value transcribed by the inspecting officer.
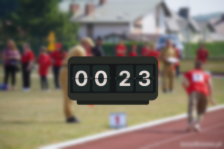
0:23
